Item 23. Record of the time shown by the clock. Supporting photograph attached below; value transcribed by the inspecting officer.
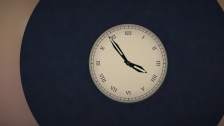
3:54
